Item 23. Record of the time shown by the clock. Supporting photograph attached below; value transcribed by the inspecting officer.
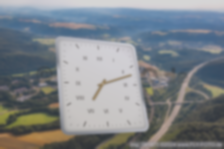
7:12
